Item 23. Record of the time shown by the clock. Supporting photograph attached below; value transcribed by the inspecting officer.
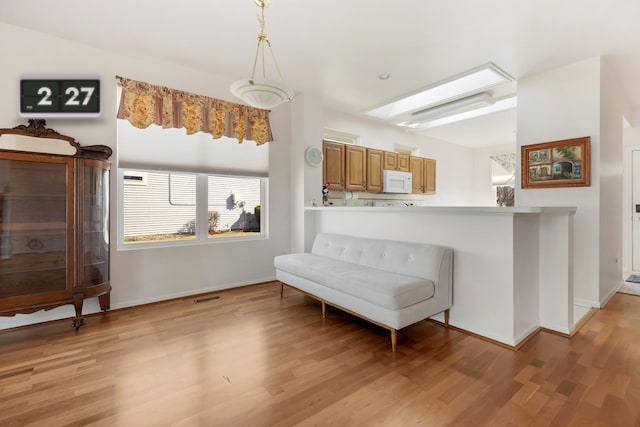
2:27
